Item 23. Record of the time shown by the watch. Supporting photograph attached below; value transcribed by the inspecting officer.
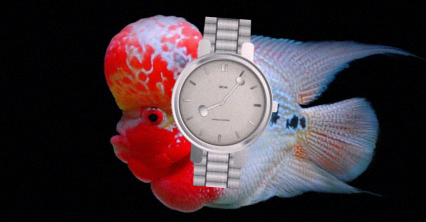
8:06
